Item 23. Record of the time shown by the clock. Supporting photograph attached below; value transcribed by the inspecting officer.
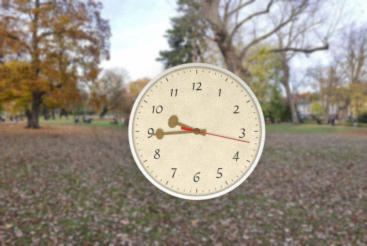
9:44:17
